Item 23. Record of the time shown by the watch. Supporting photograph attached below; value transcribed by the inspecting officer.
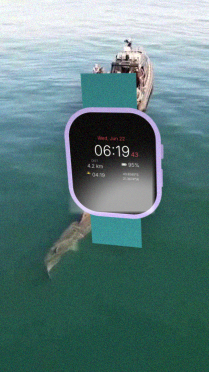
6:19
